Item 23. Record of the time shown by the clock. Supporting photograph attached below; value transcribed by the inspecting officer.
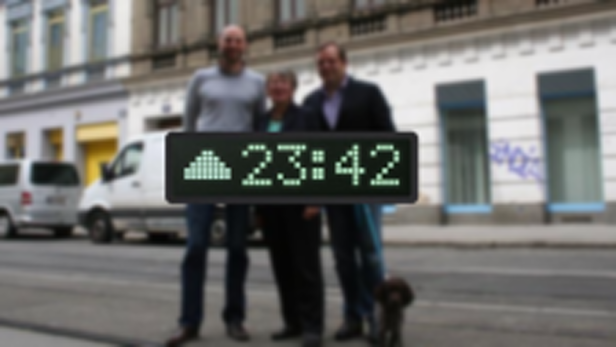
23:42
